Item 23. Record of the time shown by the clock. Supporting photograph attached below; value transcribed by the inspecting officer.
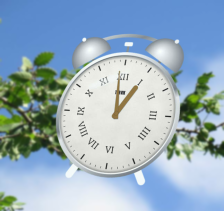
12:59
